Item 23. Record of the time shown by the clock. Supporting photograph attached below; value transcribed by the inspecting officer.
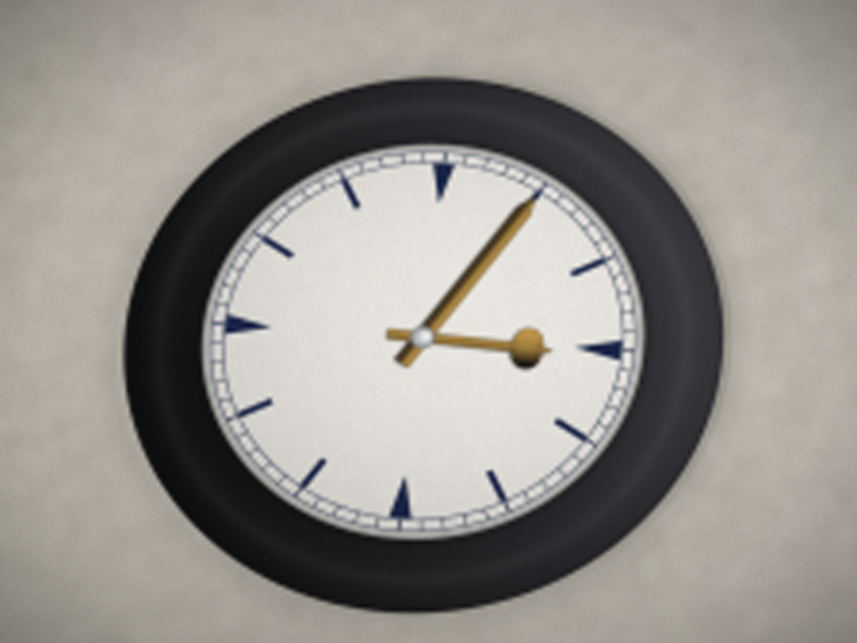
3:05
